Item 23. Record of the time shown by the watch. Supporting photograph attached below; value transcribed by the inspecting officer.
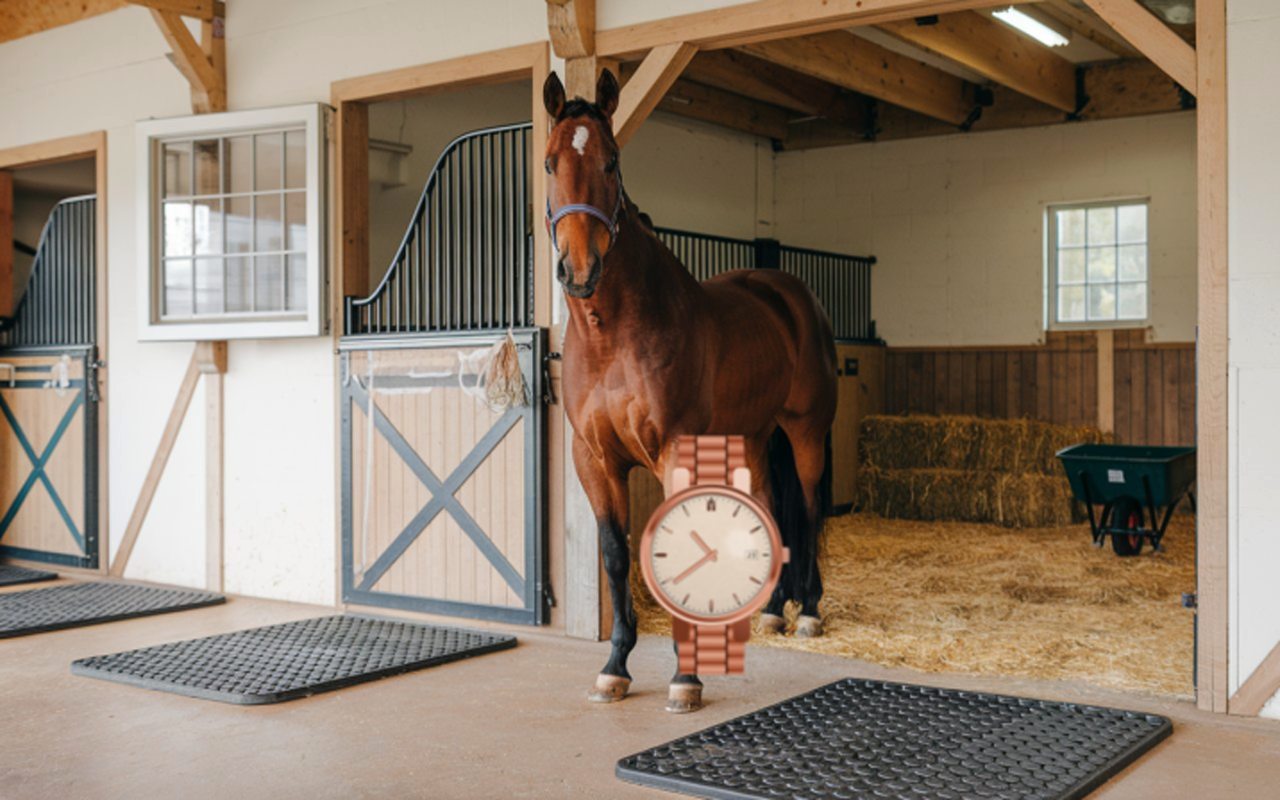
10:39
